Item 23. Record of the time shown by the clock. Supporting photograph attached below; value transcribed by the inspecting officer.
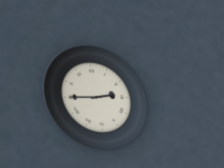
2:45
